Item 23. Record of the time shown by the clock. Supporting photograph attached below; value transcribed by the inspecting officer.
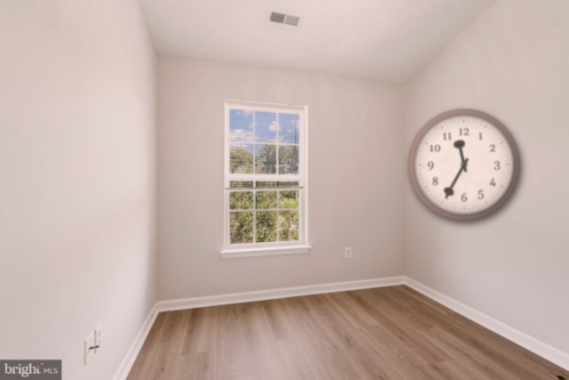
11:35
